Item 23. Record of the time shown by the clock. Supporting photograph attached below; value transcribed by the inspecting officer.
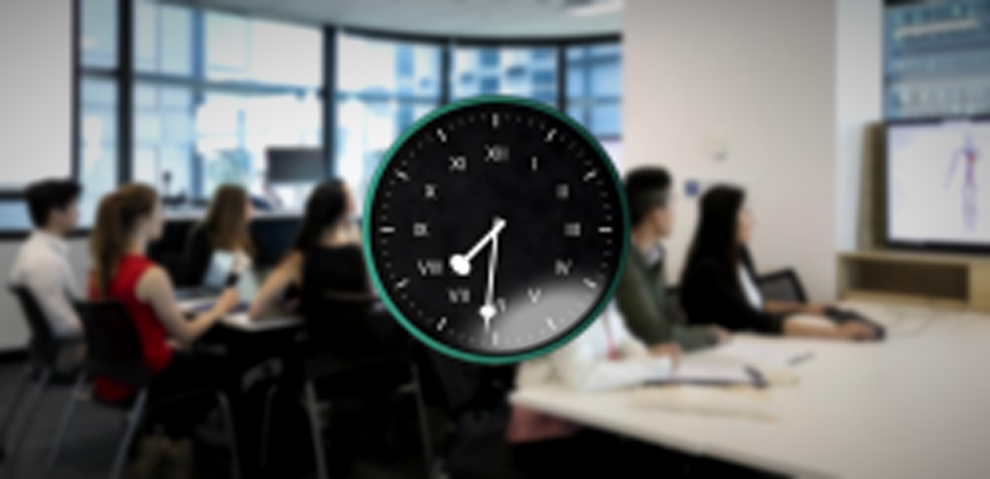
7:31
